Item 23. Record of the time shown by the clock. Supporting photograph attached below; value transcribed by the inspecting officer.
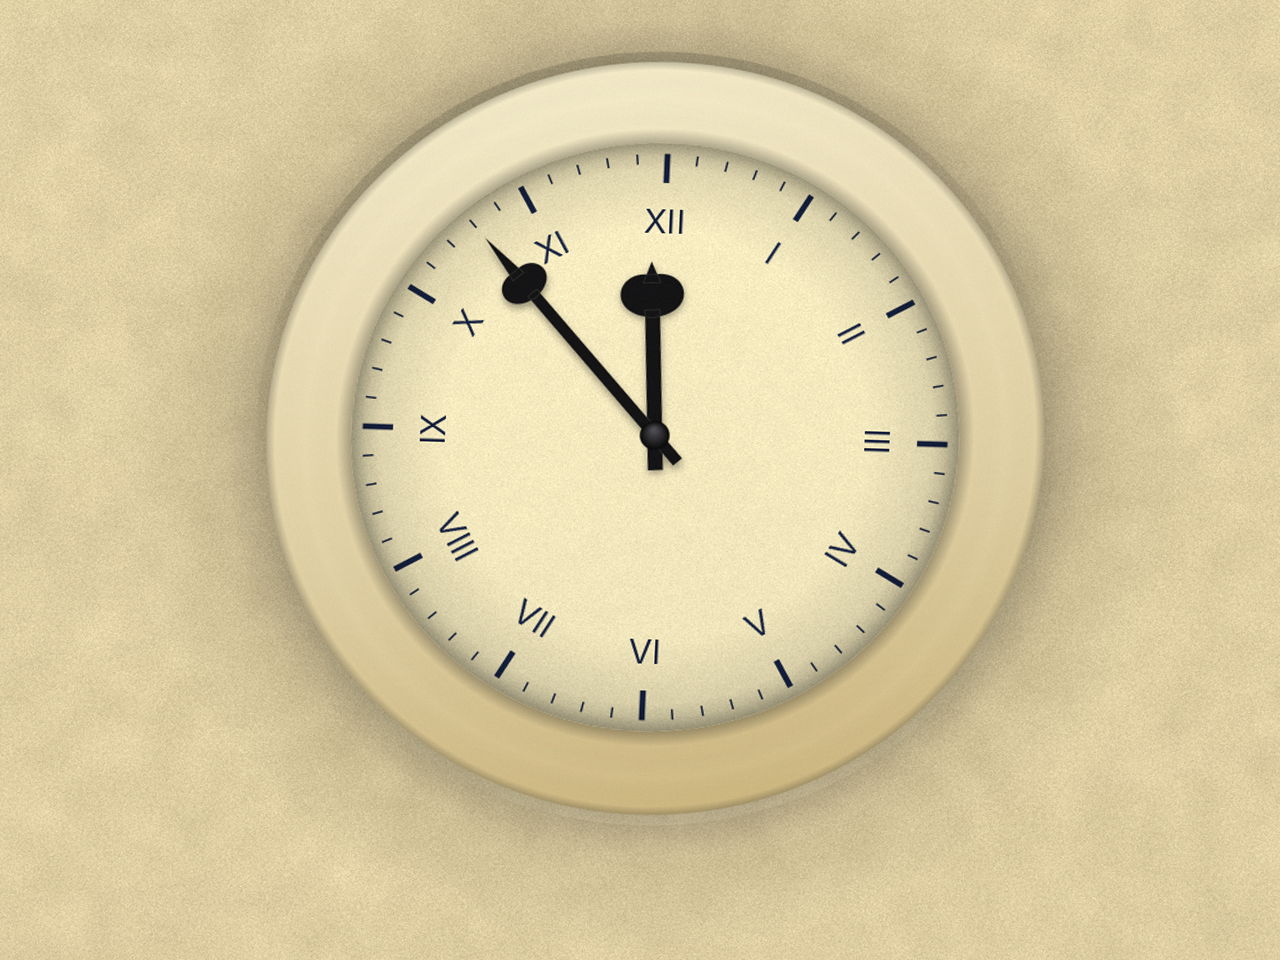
11:53
